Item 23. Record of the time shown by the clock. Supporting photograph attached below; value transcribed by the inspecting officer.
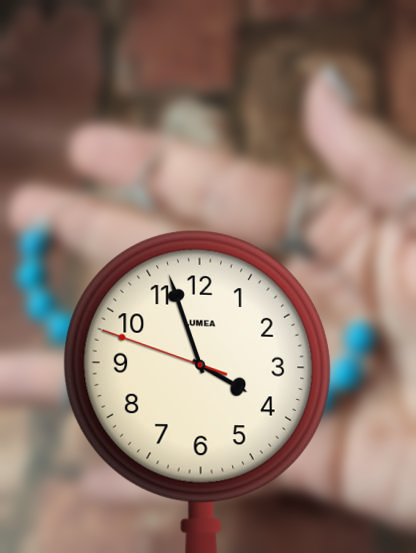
3:56:48
